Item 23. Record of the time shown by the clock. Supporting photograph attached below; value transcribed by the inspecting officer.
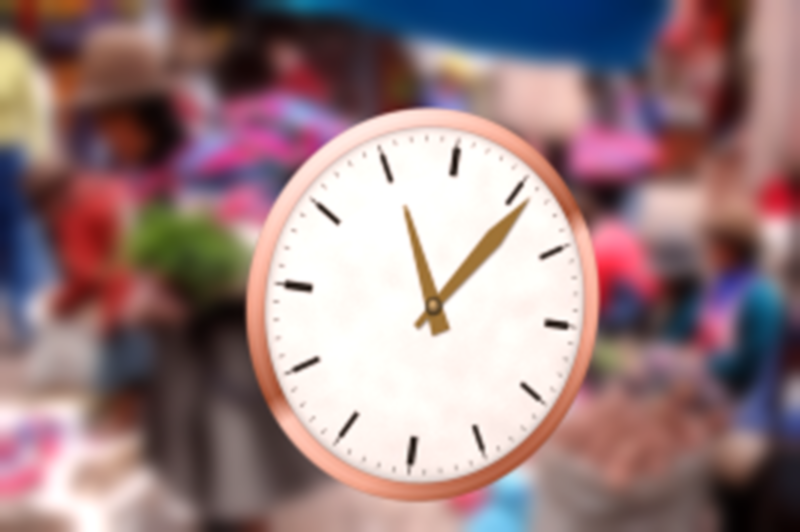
11:06
